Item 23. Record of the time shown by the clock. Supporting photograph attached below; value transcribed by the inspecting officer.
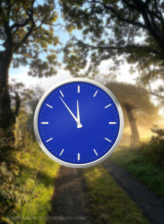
11:54
